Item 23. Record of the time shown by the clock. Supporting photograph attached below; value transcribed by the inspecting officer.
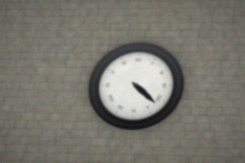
4:22
